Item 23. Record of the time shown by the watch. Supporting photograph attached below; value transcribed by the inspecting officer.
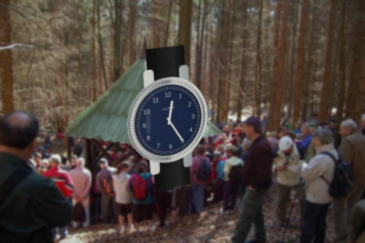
12:25
